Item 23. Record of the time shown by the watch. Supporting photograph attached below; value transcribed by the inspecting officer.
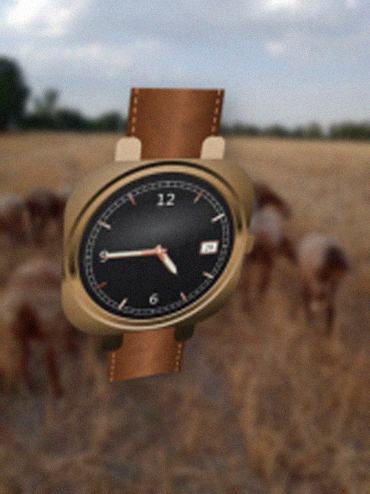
4:45
